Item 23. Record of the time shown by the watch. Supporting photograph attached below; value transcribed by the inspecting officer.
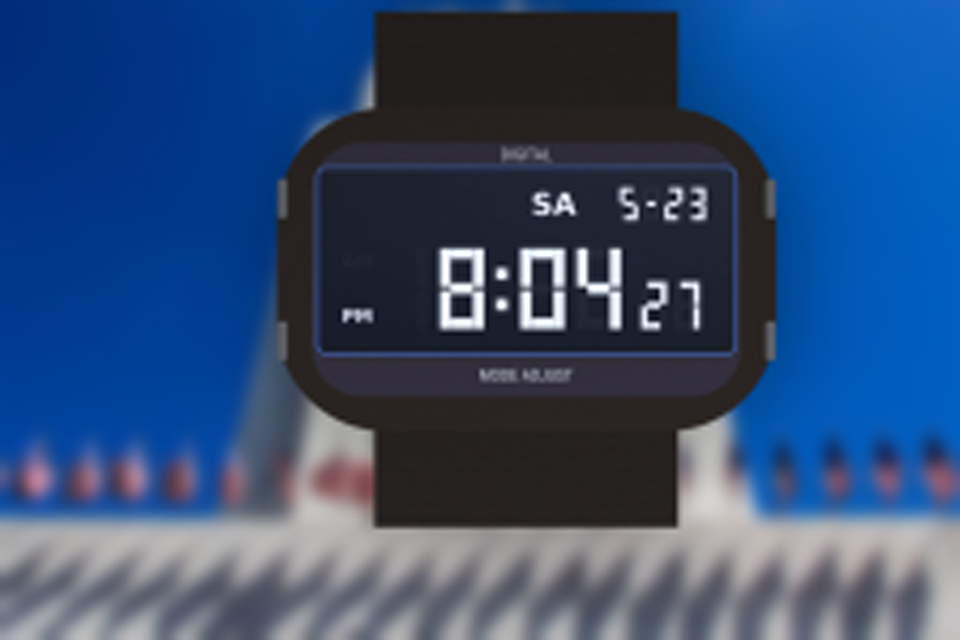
8:04:27
